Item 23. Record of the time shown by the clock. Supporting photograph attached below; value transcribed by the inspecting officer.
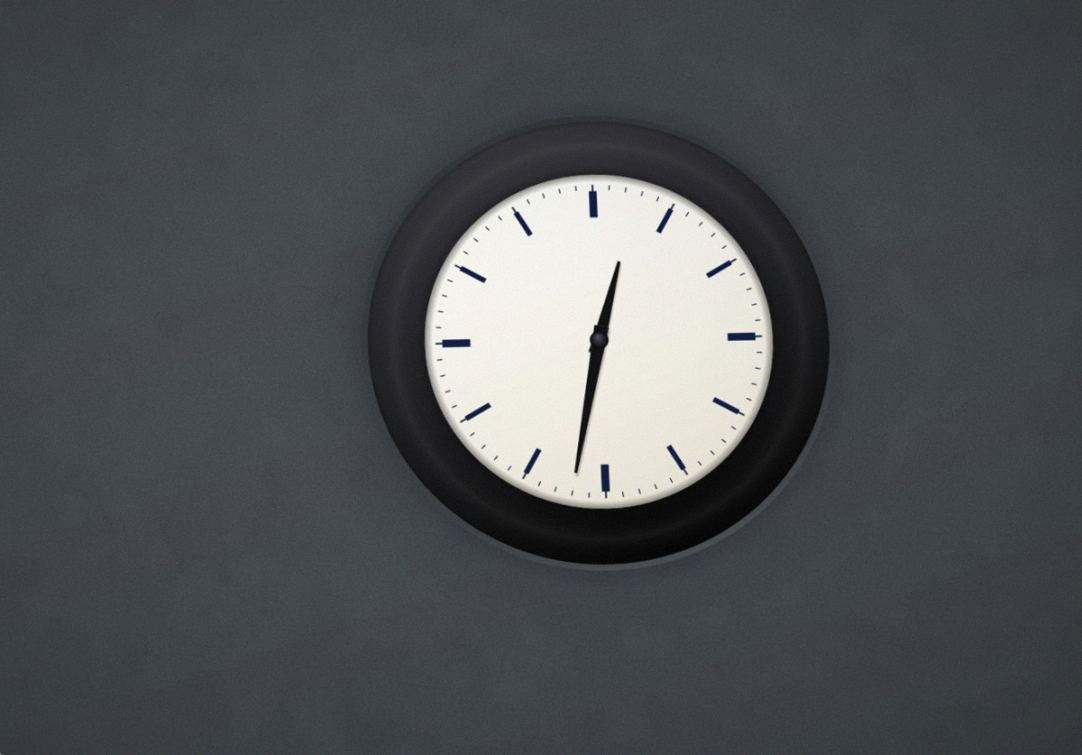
12:32
